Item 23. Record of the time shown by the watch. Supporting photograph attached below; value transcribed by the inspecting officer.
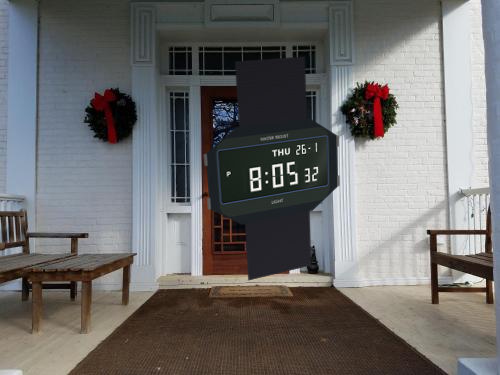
8:05:32
